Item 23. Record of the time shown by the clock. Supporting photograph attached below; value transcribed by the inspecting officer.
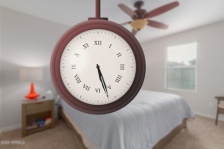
5:27
